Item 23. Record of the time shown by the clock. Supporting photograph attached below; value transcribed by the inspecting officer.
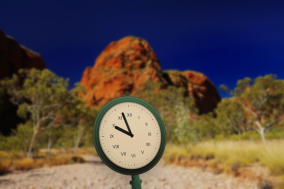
9:57
